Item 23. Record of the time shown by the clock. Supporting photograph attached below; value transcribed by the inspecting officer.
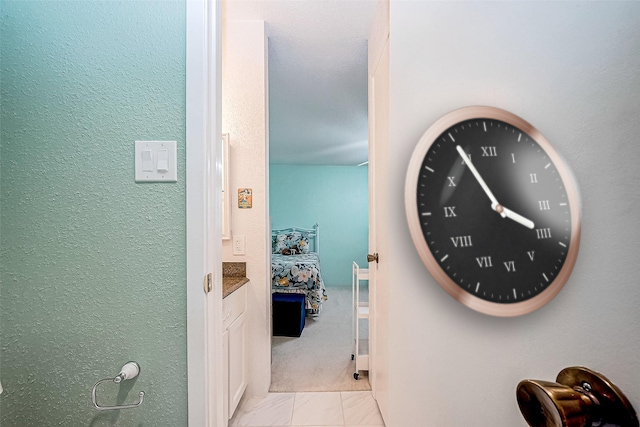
3:55
